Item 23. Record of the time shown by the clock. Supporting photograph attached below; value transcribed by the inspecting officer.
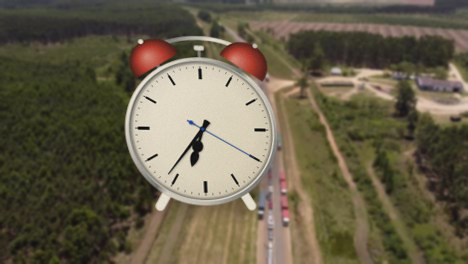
6:36:20
